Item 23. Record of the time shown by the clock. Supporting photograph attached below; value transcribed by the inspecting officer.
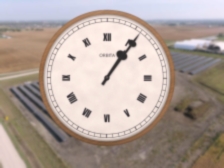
1:06
